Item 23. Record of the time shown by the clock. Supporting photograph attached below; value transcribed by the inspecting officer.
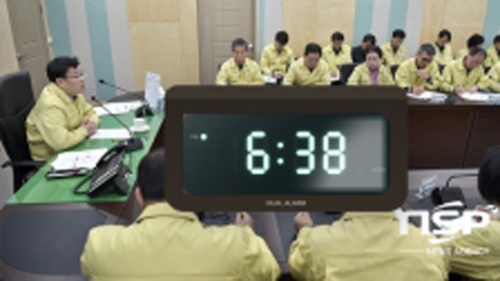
6:38
